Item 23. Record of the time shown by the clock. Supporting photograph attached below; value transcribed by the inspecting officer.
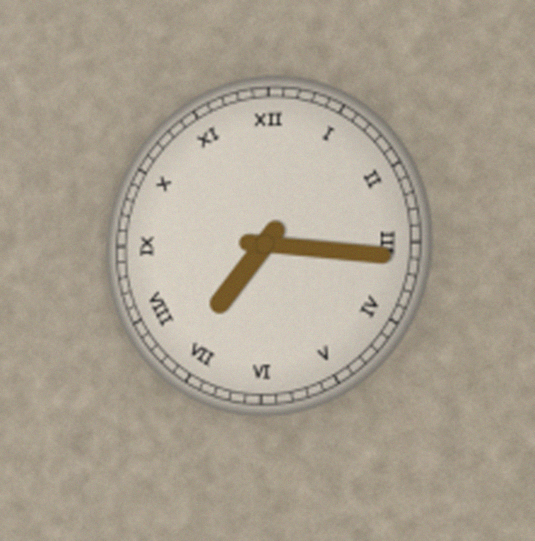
7:16
